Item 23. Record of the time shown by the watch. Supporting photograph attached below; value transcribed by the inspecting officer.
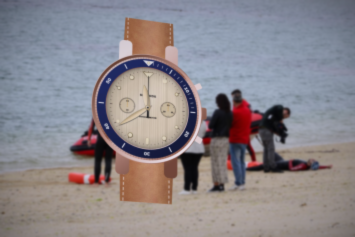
11:39
